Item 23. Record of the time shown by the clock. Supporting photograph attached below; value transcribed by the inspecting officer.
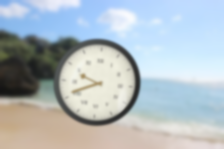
9:41
